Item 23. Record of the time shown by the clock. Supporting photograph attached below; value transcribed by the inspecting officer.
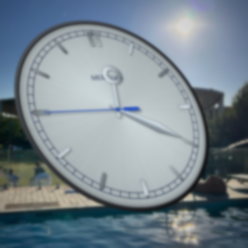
12:19:45
